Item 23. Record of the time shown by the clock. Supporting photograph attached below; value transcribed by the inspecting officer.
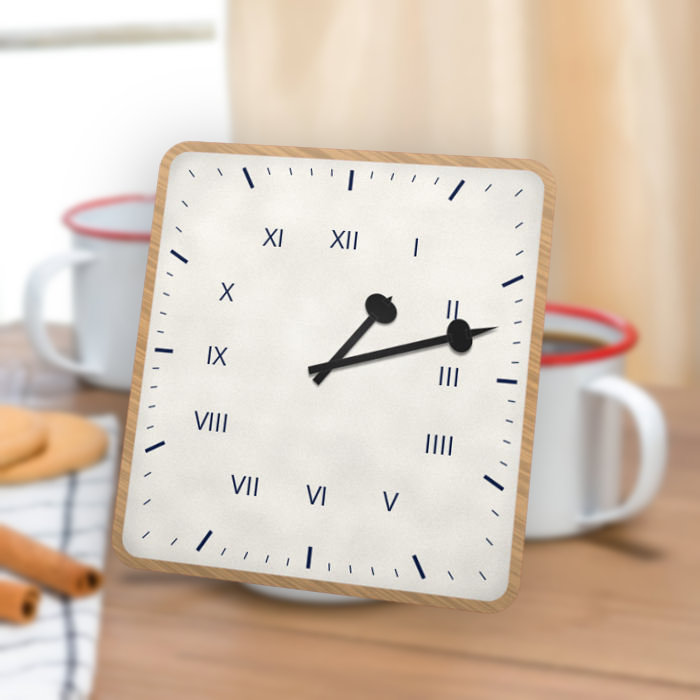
1:12
